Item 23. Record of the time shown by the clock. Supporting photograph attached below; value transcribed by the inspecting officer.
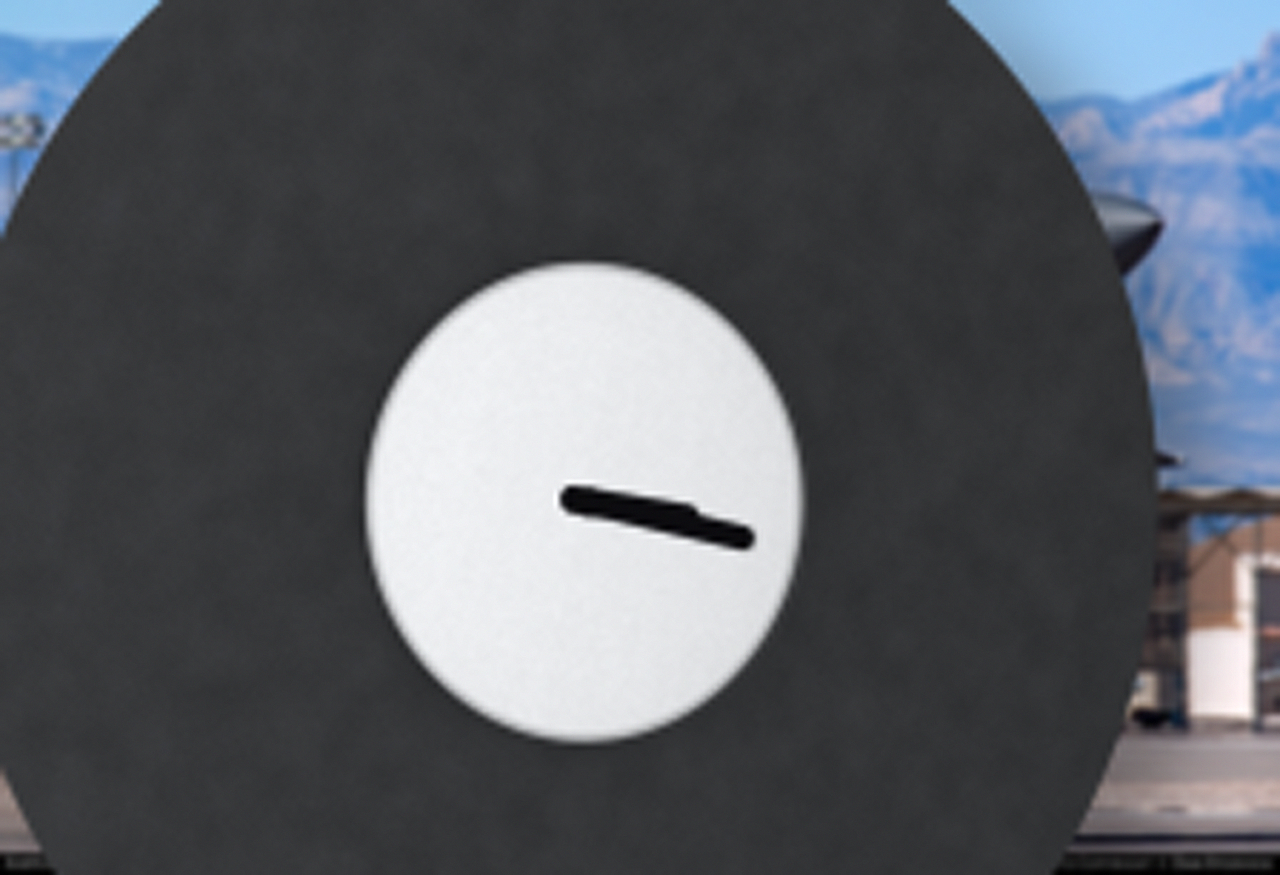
3:17
